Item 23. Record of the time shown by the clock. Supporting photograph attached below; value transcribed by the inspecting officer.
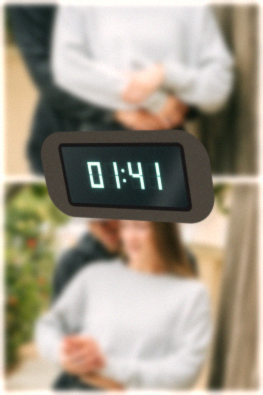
1:41
